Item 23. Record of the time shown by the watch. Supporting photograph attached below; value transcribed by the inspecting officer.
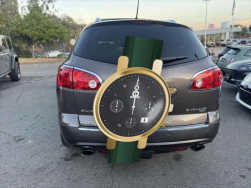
12:00
